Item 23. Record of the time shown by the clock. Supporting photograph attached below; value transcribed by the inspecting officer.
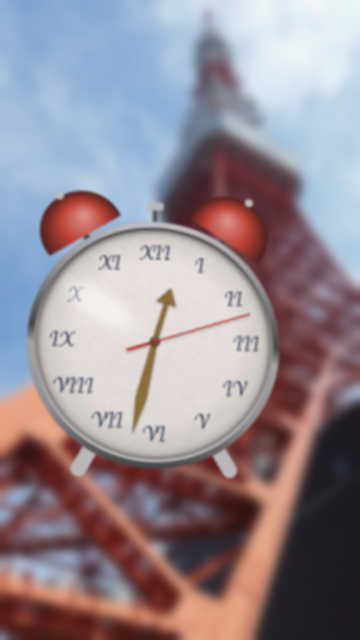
12:32:12
